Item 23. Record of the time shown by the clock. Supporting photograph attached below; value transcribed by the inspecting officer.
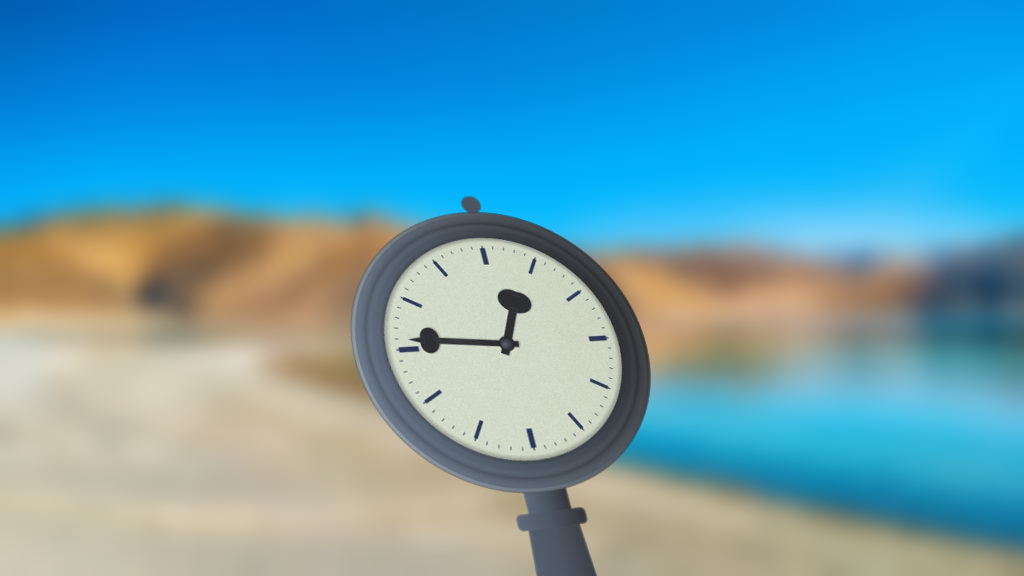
12:46
